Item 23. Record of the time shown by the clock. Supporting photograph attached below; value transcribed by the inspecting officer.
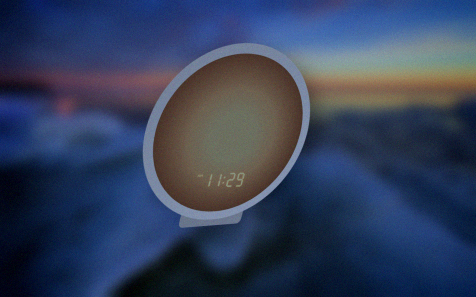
11:29
